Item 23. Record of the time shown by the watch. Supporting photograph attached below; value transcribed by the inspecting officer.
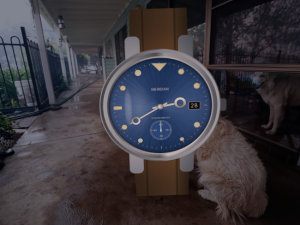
2:40
